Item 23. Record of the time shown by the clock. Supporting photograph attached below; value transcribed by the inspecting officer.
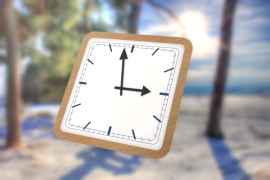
2:58
